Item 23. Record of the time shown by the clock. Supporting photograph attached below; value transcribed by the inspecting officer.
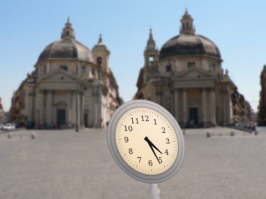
4:26
